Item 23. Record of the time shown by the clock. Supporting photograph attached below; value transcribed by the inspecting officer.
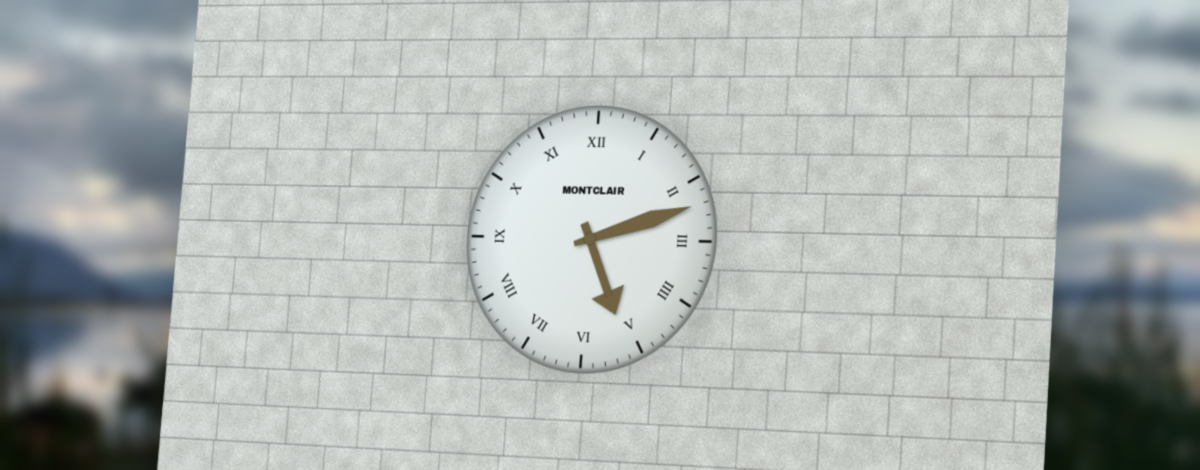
5:12
